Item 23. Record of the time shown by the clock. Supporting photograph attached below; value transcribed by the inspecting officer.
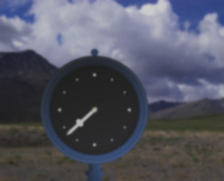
7:38
